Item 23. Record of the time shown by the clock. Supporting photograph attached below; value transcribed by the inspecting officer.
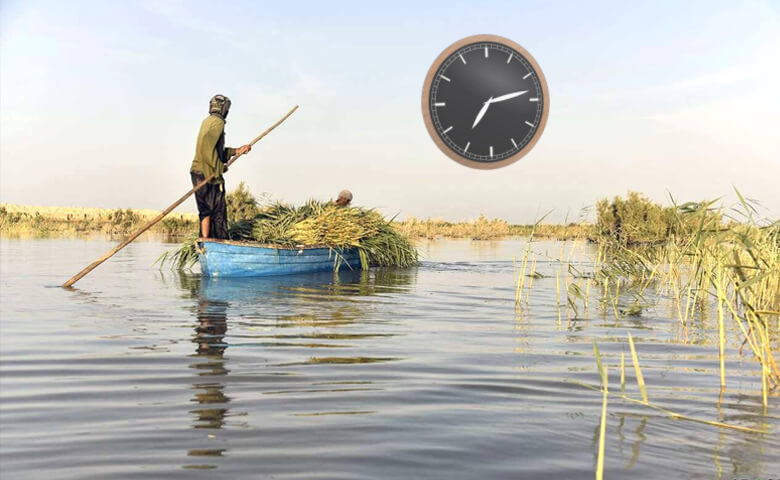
7:13
